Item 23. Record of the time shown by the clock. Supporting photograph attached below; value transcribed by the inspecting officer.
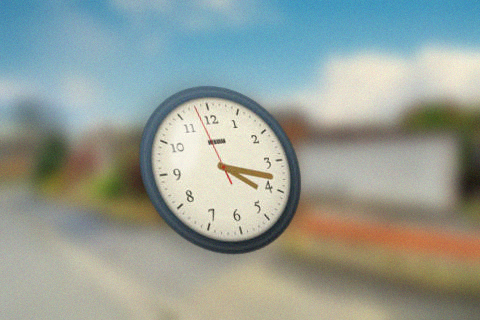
4:17:58
